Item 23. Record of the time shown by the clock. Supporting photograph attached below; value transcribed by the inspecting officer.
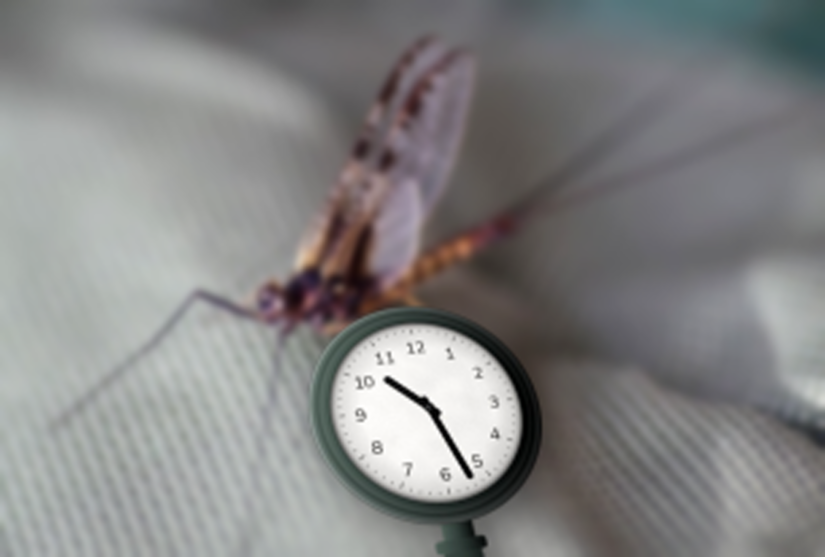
10:27
